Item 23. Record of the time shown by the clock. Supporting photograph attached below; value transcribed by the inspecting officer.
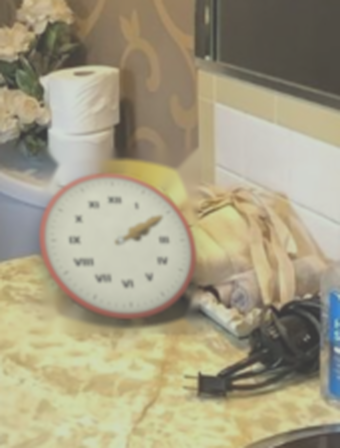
2:10
